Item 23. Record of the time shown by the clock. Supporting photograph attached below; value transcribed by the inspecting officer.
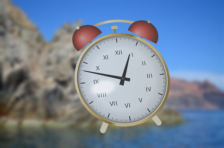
12:48
